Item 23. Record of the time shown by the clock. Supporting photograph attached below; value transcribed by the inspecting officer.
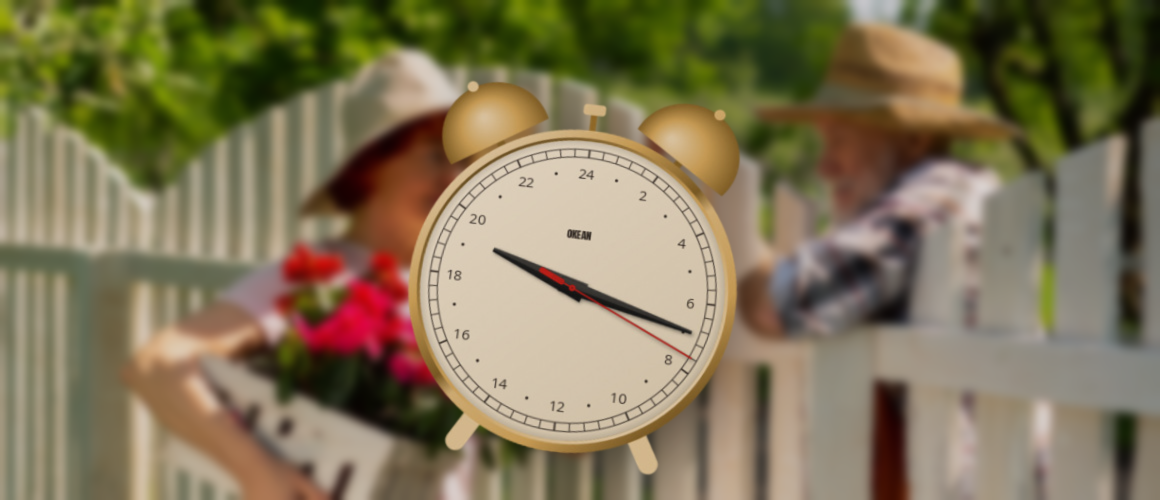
19:17:19
